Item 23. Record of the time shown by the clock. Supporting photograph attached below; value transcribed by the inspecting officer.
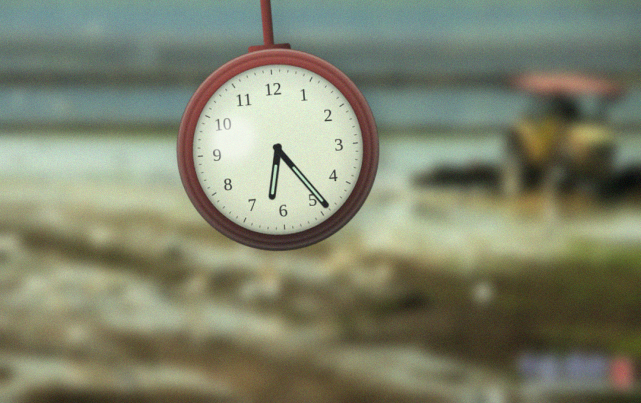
6:24
